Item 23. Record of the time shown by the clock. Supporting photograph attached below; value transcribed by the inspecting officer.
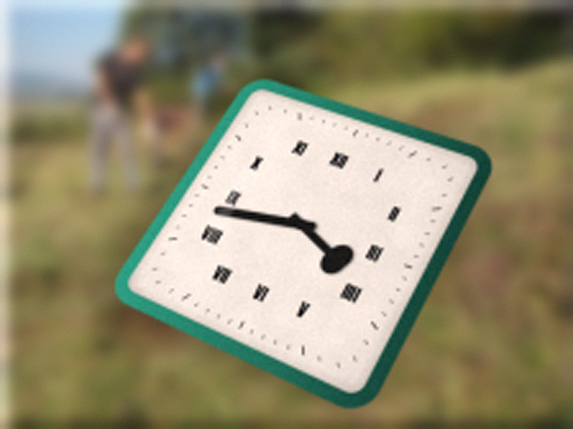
3:43
